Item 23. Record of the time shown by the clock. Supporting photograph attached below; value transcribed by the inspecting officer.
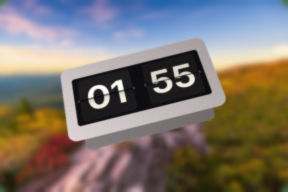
1:55
